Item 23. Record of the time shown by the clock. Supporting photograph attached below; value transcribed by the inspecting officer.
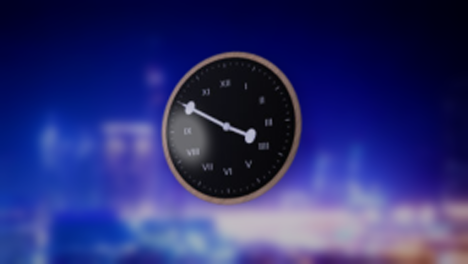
3:50
